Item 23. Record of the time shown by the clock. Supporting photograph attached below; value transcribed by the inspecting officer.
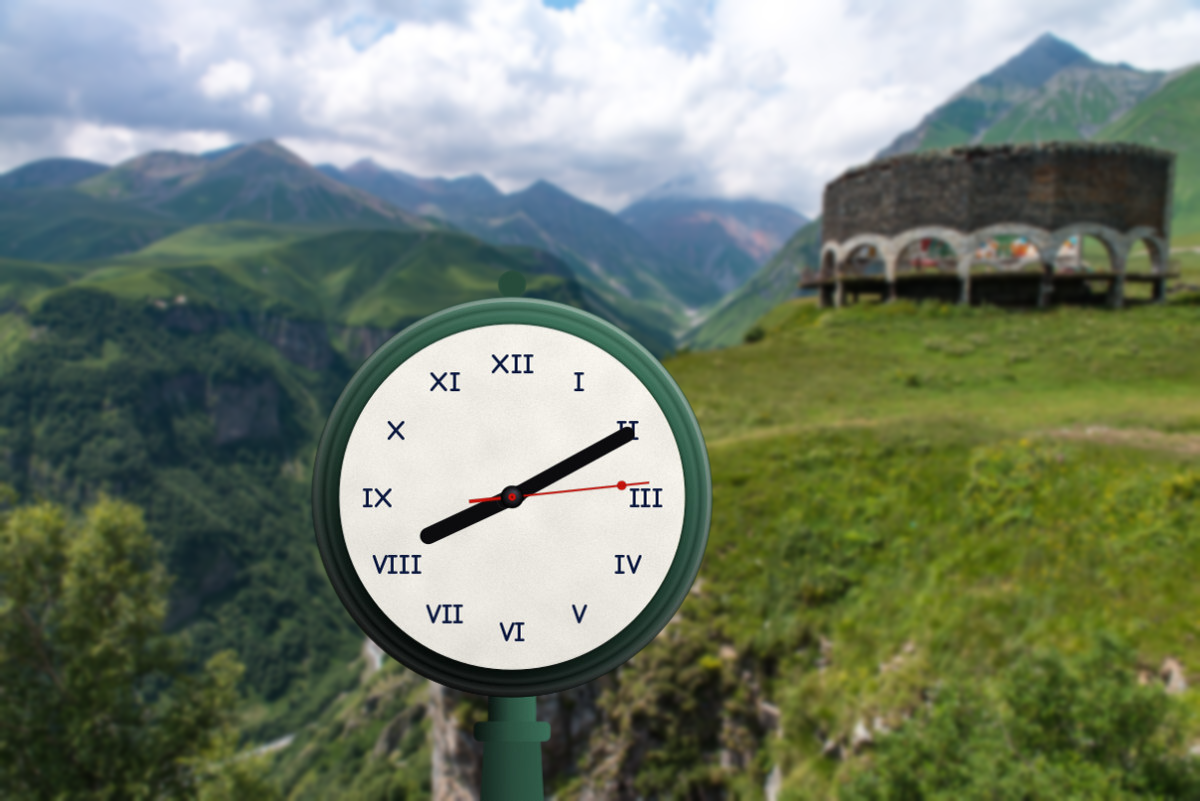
8:10:14
